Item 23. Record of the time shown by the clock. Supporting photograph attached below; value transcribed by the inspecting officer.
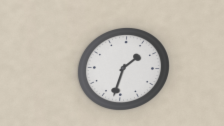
1:32
